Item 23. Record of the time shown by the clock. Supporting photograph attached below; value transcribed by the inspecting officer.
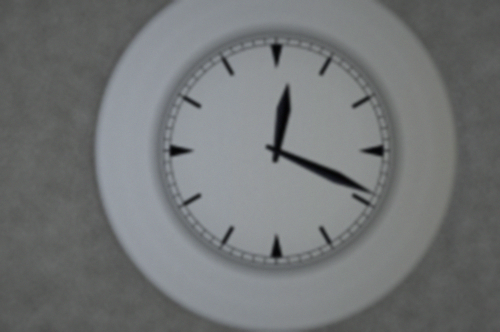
12:19
